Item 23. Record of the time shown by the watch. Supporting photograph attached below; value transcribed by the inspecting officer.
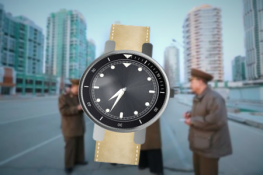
7:34
